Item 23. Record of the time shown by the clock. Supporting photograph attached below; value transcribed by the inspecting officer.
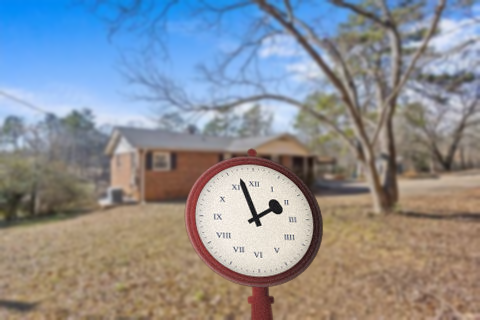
1:57
